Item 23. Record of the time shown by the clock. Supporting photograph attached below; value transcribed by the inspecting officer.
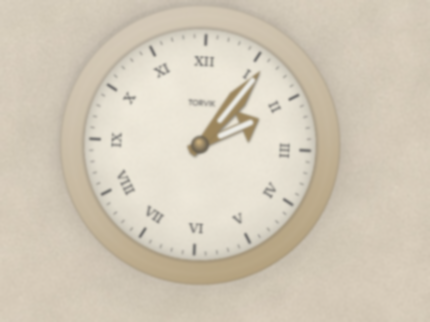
2:06
